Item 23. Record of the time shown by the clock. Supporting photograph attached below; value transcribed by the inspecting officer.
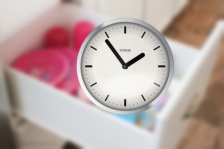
1:54
